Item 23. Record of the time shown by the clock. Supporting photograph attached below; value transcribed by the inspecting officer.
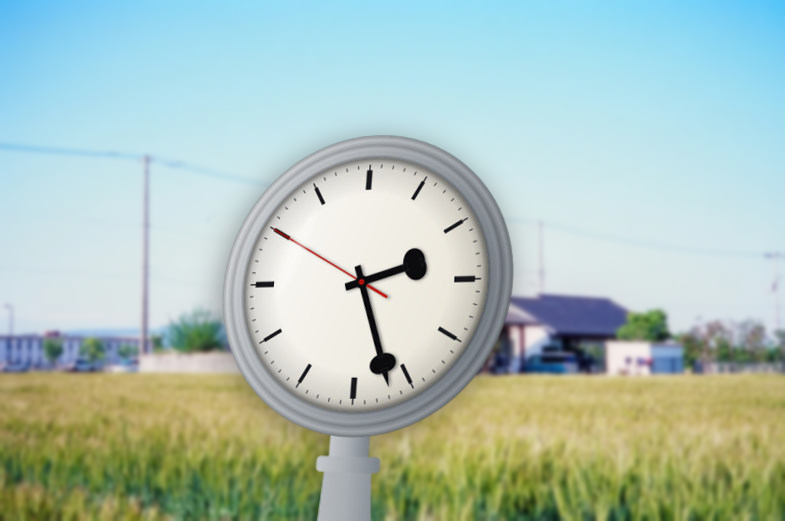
2:26:50
